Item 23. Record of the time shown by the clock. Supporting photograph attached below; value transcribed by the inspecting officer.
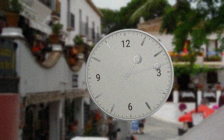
1:13
